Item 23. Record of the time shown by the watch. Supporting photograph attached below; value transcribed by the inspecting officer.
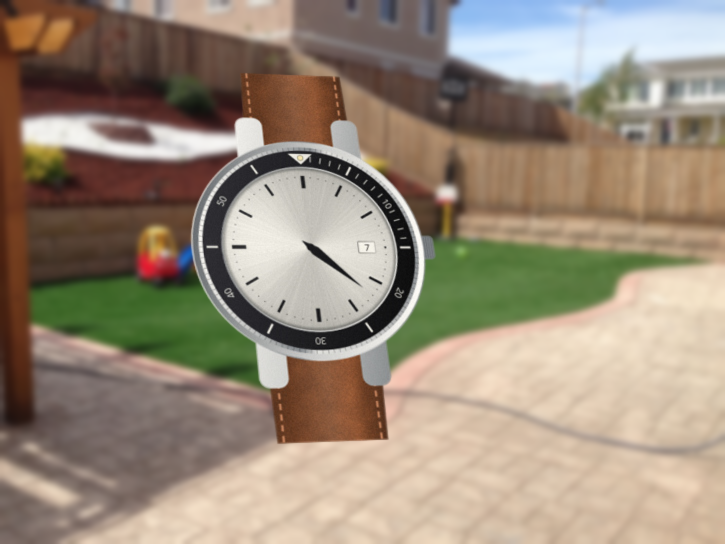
4:22
